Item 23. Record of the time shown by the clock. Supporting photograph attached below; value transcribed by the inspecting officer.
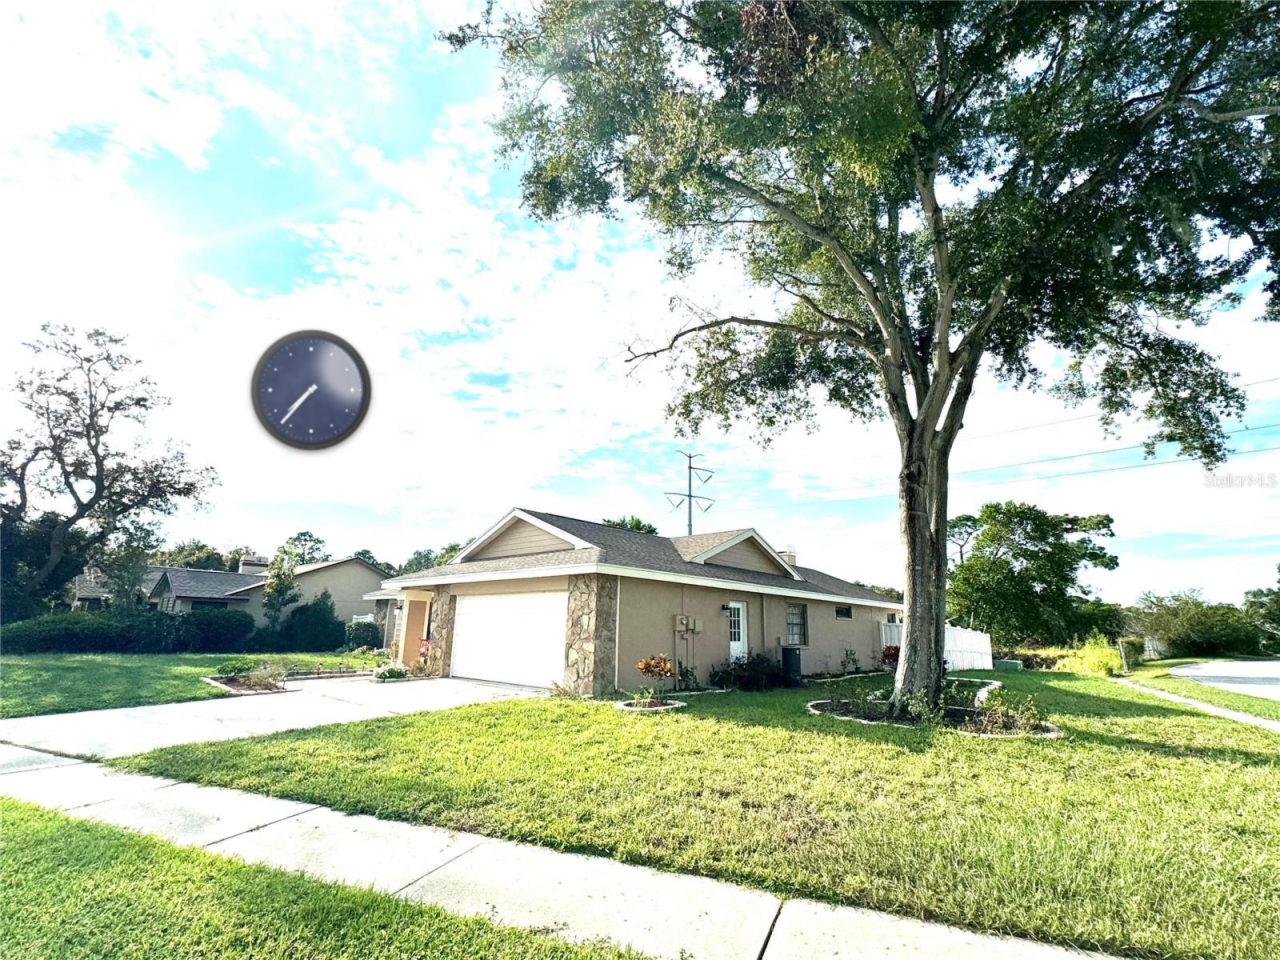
7:37
